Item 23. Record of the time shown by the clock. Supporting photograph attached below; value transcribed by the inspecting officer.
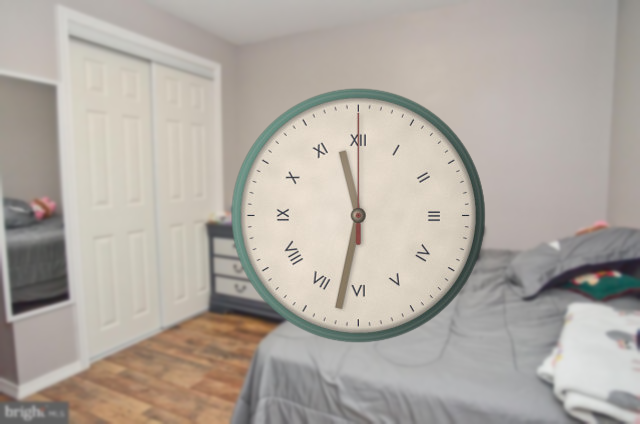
11:32:00
